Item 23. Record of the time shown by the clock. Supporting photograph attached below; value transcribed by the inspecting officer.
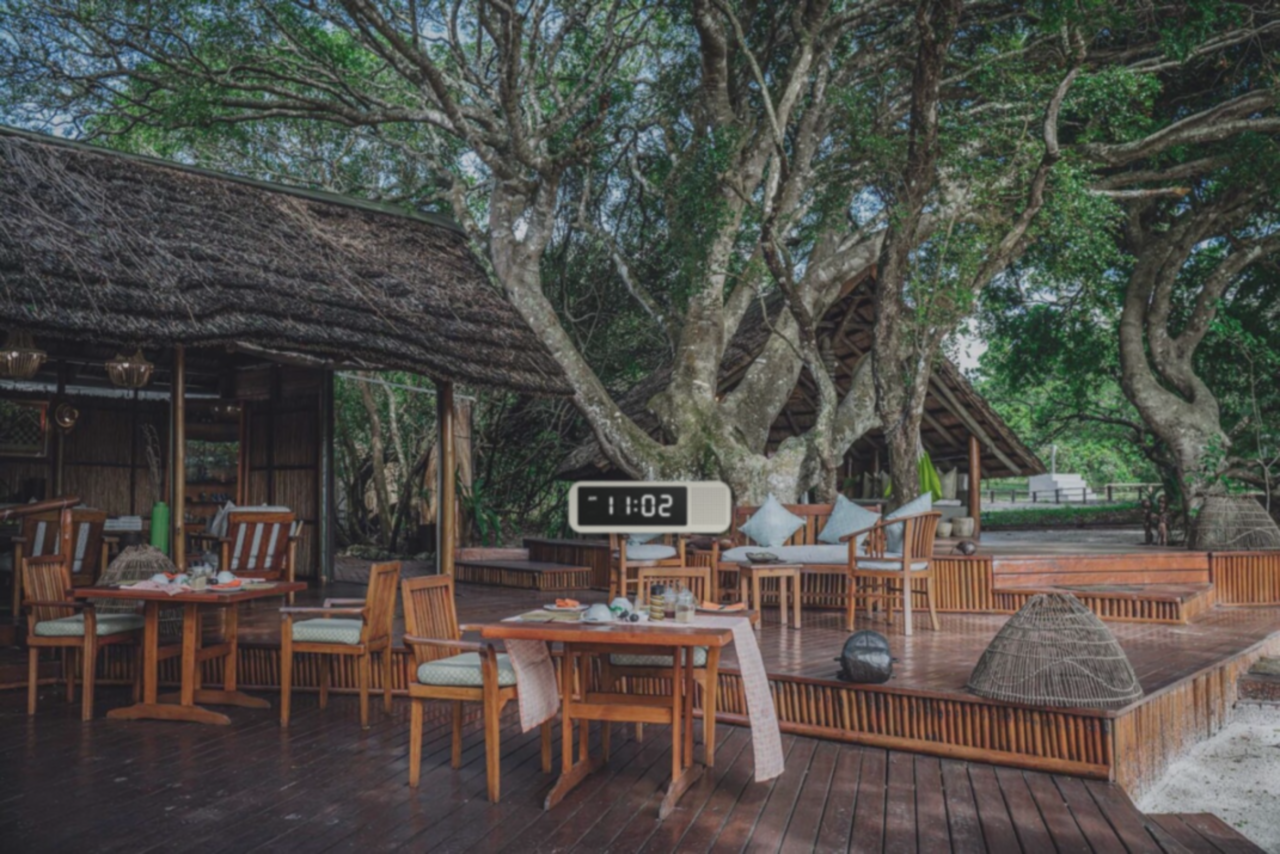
11:02
